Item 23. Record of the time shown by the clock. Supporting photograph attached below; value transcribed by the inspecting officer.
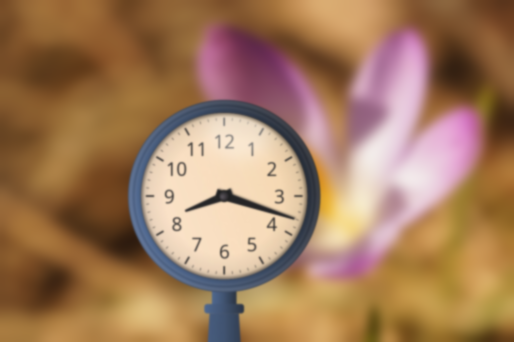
8:18
